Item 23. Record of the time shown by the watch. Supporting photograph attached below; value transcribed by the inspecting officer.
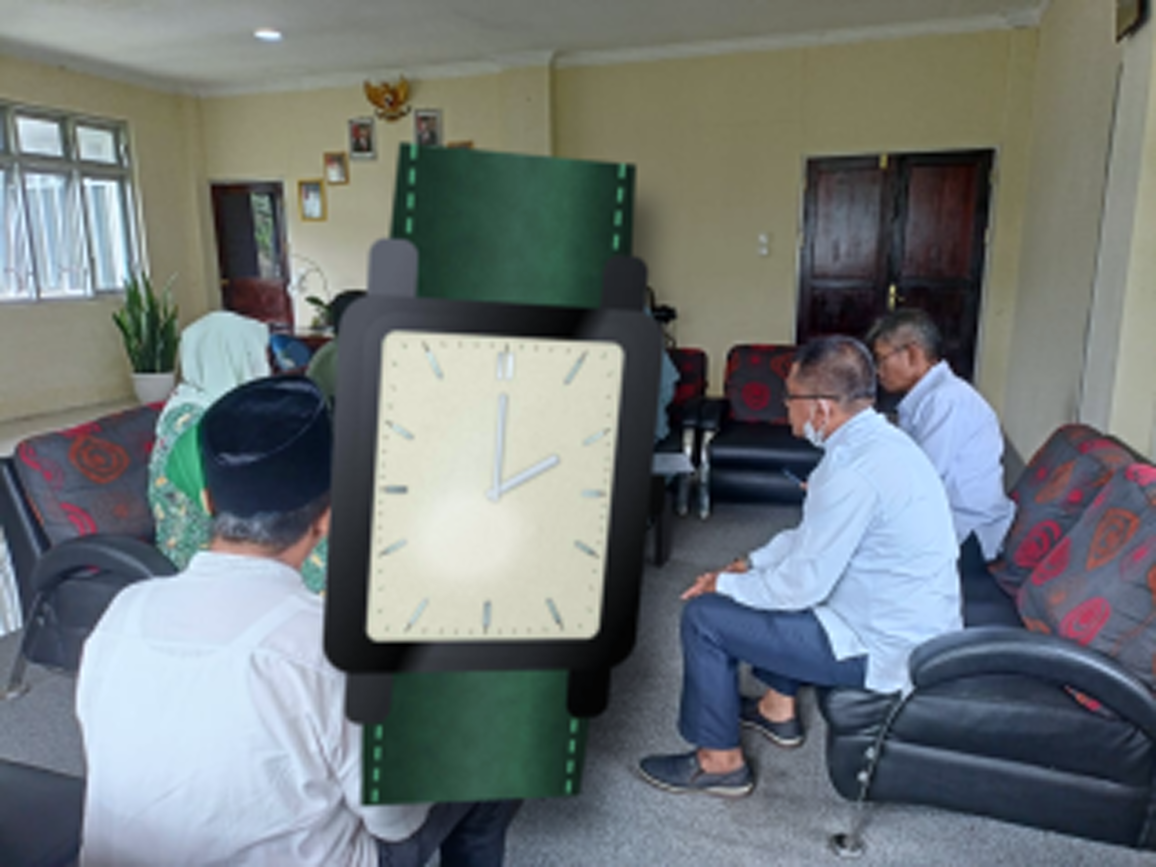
2:00
